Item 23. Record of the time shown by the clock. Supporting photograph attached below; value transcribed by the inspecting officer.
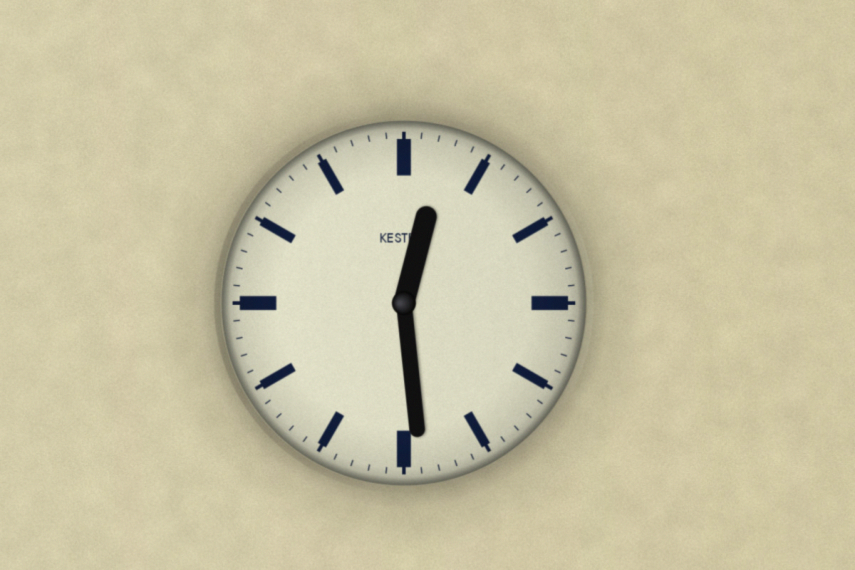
12:29
